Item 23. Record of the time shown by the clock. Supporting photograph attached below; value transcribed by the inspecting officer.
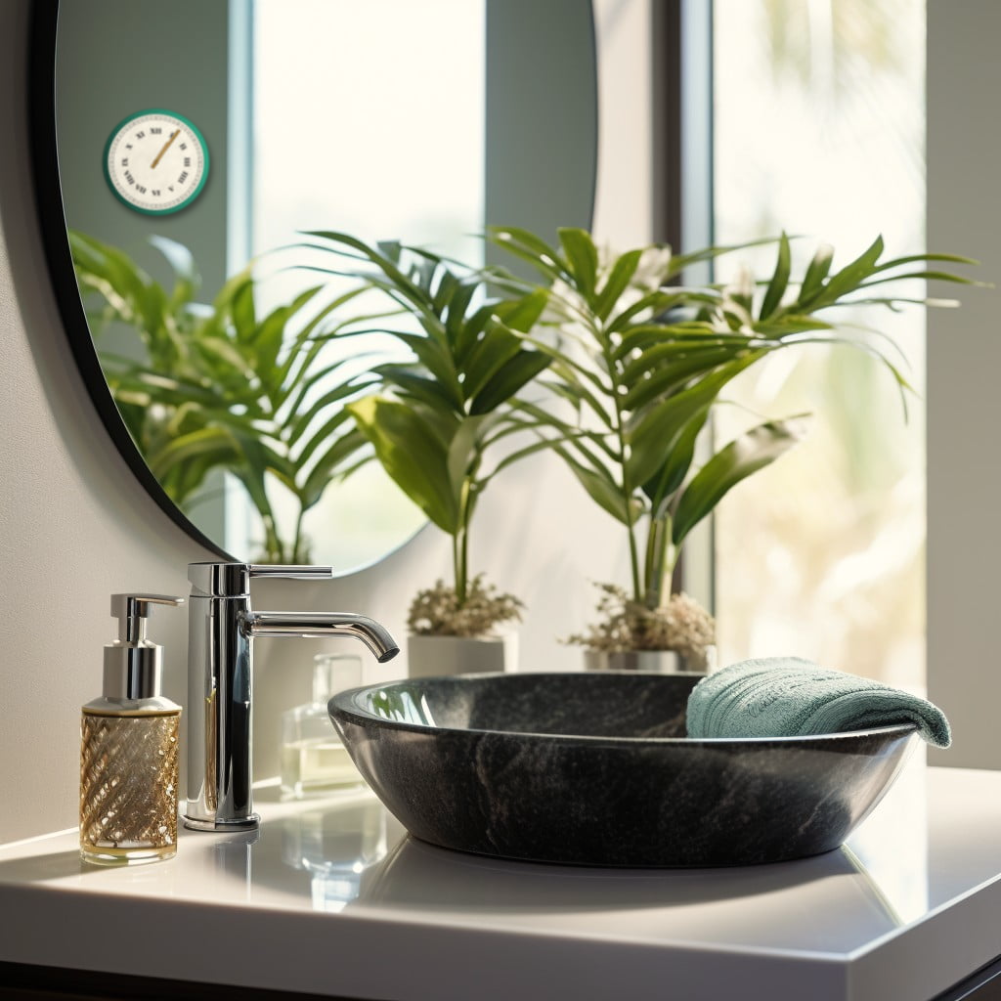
1:06
